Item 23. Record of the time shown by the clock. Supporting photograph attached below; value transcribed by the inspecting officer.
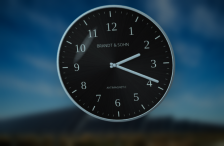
2:19
